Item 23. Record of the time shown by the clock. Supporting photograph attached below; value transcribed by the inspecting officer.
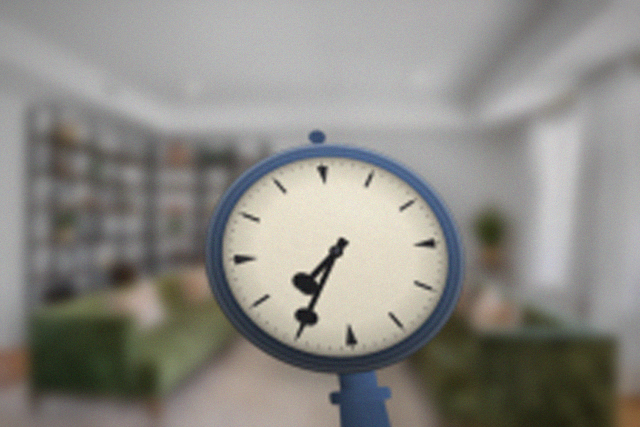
7:35
